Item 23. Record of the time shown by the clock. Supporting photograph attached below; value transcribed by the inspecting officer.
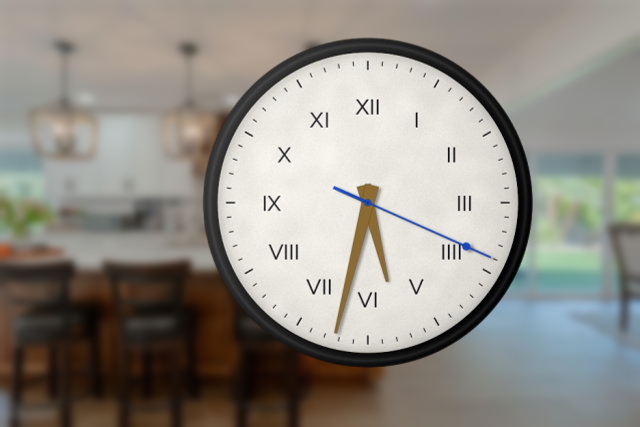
5:32:19
